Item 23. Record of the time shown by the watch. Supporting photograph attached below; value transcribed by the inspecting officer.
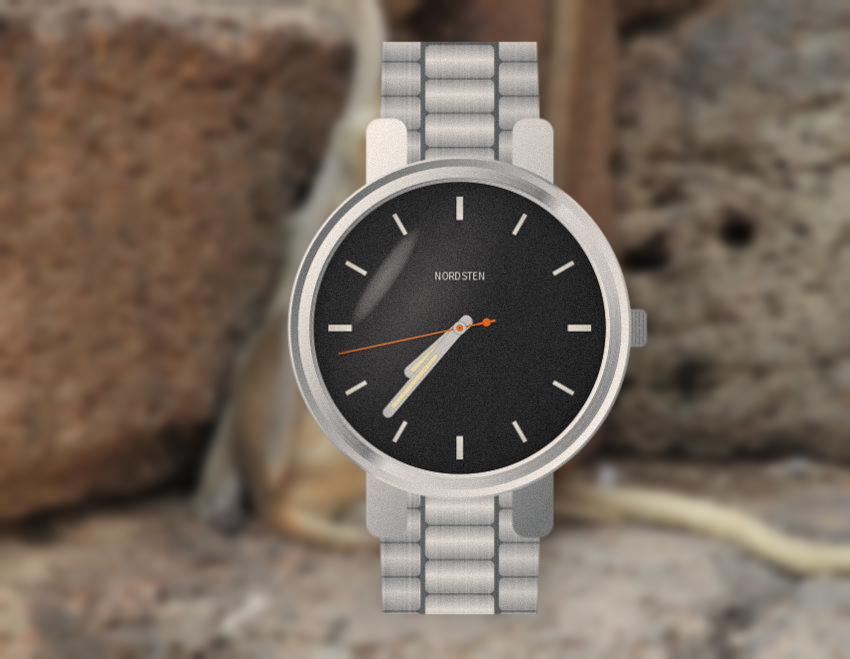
7:36:43
